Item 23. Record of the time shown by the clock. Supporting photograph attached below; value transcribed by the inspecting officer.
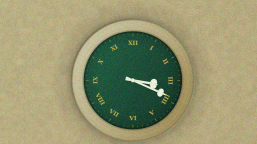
3:19
